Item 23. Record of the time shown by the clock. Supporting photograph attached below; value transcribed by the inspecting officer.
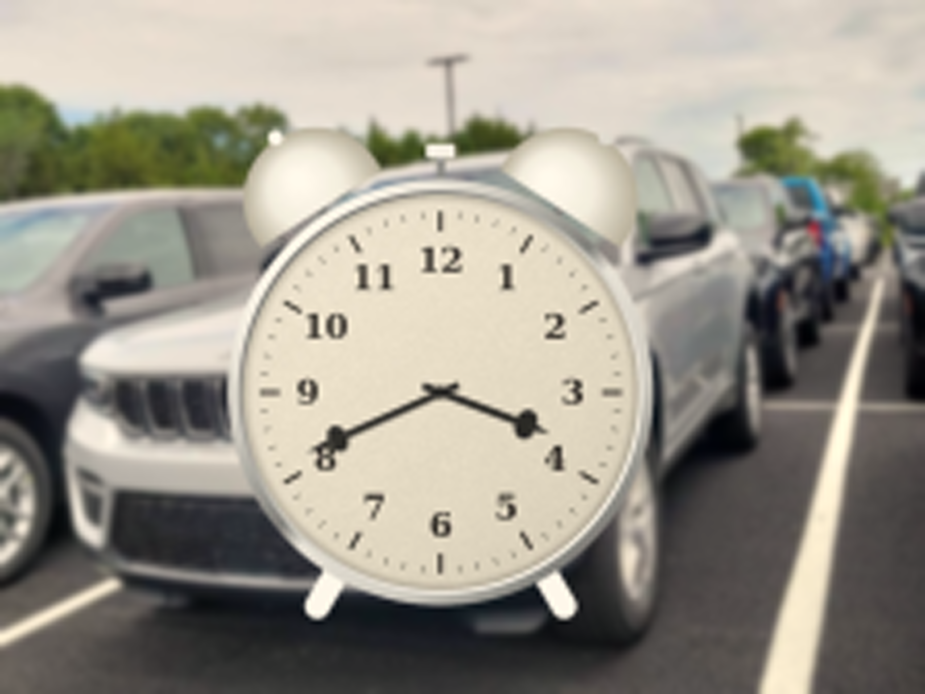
3:41
